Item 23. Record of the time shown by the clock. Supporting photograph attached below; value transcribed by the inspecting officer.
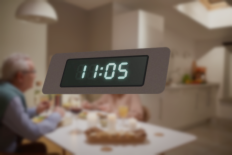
11:05
